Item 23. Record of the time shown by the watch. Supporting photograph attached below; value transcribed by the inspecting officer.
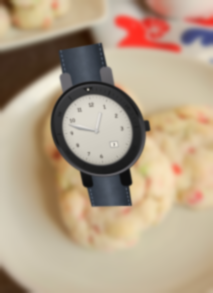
12:48
